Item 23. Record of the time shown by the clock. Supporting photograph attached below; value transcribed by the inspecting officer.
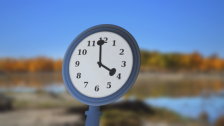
3:59
